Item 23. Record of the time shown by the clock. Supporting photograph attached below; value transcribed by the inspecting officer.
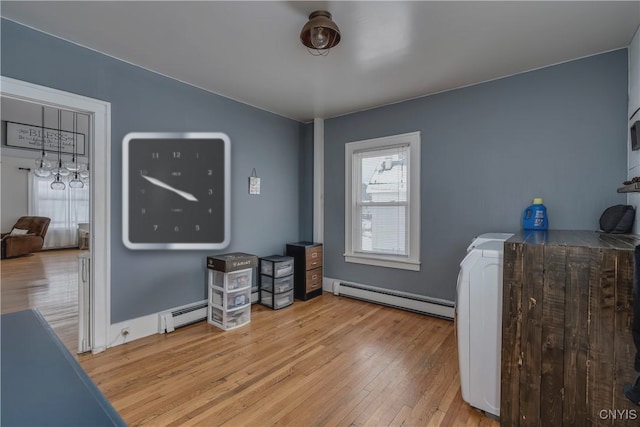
3:49
